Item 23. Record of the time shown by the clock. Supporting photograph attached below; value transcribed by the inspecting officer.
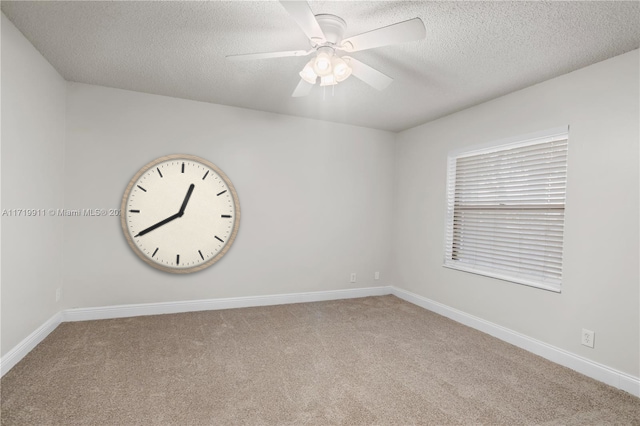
12:40
